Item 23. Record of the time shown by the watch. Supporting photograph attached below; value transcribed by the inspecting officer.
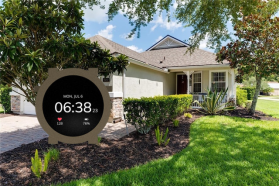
6:38
